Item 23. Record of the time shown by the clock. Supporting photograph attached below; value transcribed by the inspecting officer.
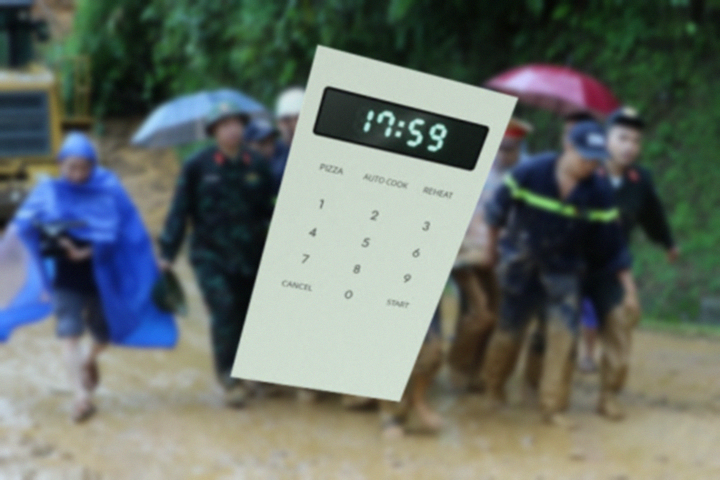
17:59
